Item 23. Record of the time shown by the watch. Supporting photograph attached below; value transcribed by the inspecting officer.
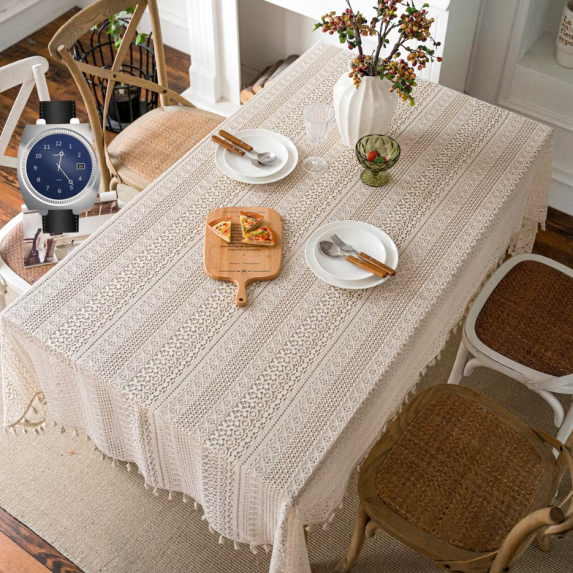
12:24
